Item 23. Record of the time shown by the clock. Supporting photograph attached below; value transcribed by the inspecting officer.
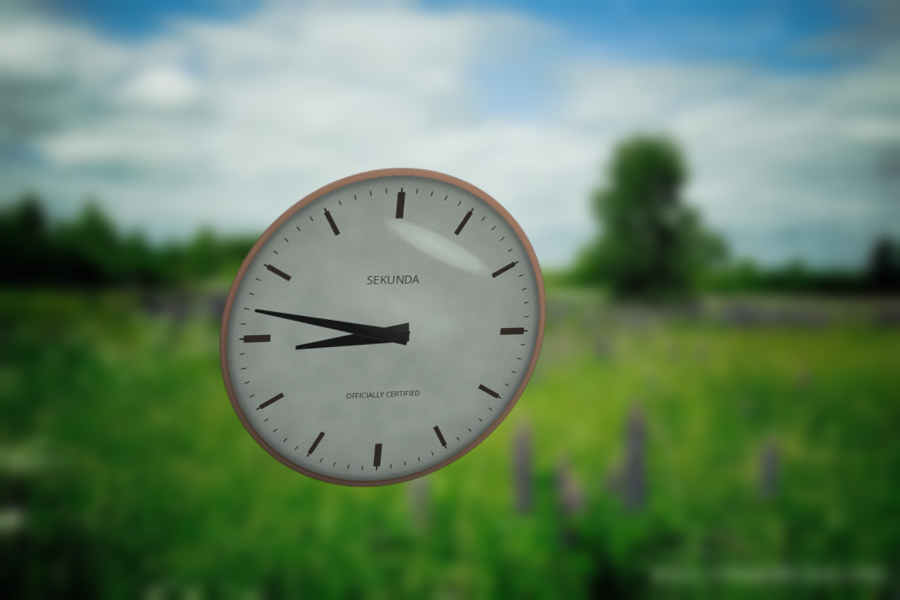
8:47
